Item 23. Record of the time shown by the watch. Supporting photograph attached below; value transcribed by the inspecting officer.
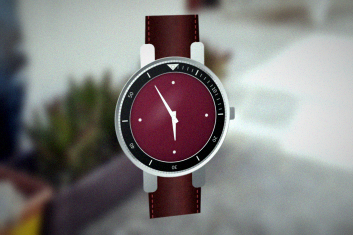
5:55
